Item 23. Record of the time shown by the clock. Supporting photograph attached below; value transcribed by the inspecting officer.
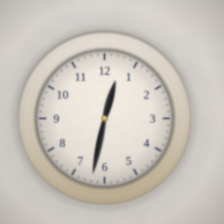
12:32
